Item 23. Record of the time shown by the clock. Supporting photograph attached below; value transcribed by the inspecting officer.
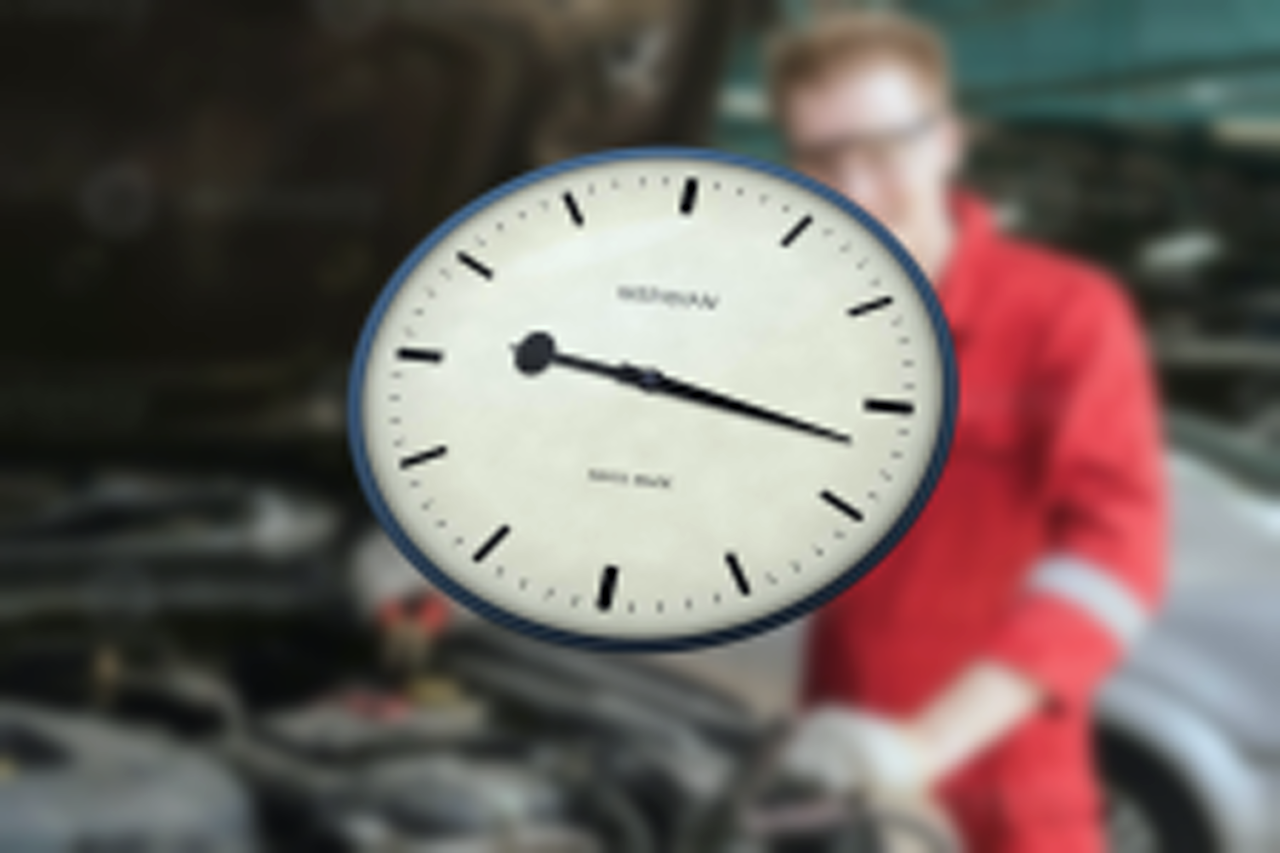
9:17
